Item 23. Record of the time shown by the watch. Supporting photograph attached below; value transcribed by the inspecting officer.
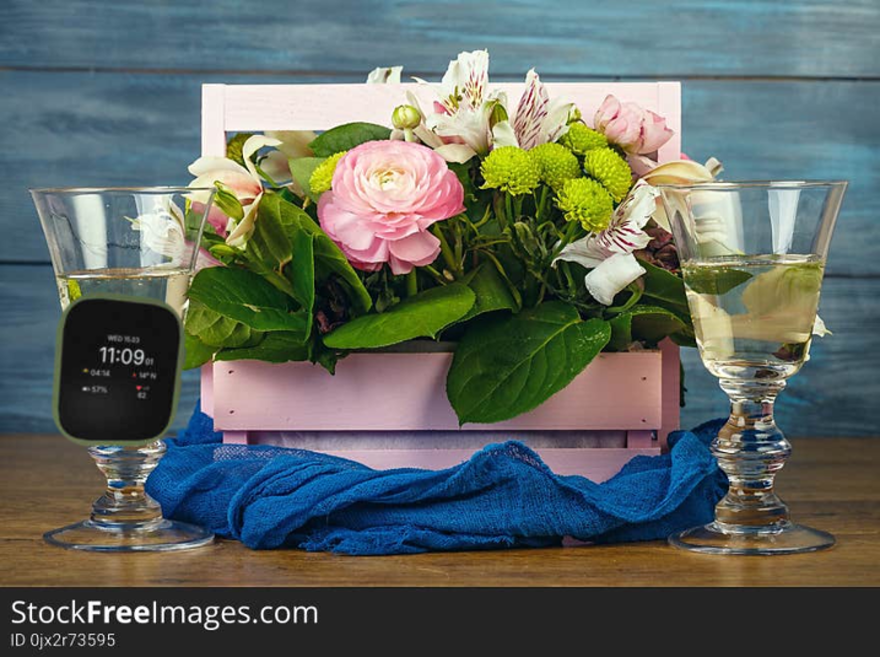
11:09
